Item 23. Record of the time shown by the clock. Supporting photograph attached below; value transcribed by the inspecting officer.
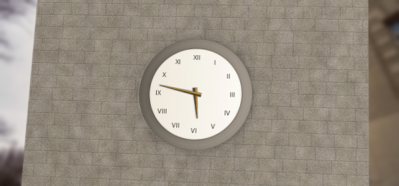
5:47
